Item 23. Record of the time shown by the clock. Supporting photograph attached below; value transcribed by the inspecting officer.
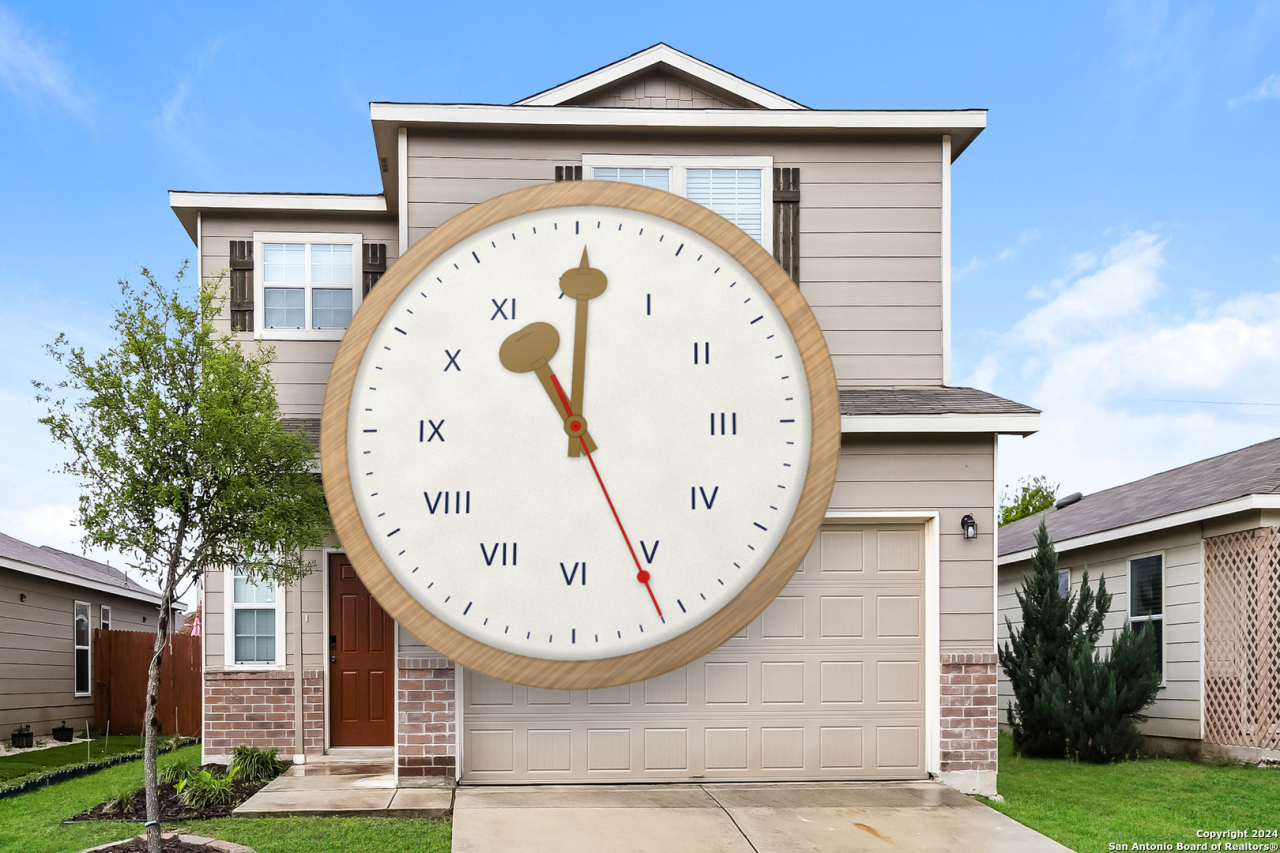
11:00:26
